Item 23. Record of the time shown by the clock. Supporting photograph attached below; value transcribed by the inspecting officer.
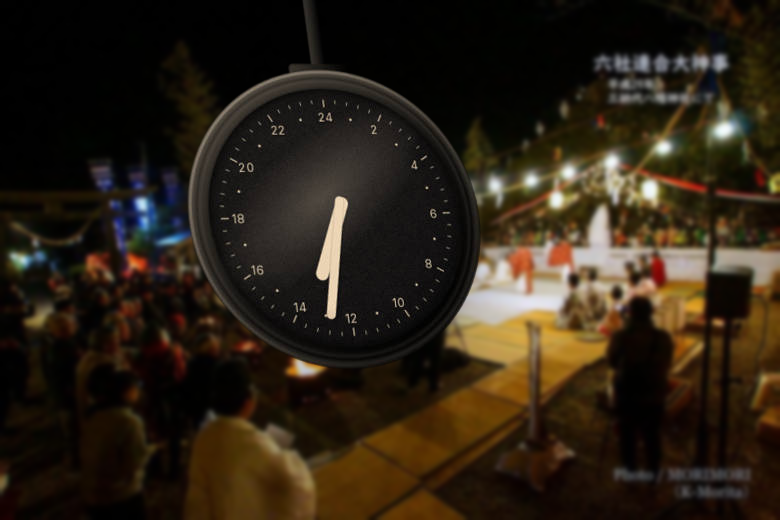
13:32
